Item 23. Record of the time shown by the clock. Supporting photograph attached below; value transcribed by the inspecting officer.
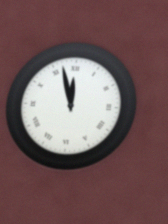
11:57
